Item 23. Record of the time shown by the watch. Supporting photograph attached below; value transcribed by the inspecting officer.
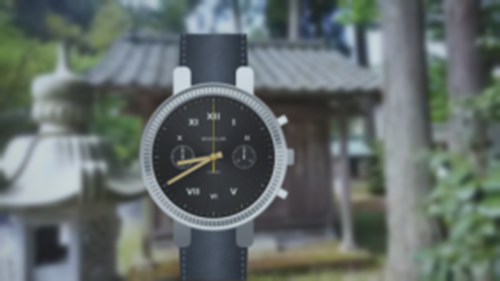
8:40
